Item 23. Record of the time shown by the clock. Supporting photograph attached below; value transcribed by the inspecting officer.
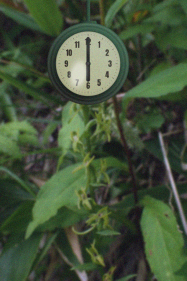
6:00
